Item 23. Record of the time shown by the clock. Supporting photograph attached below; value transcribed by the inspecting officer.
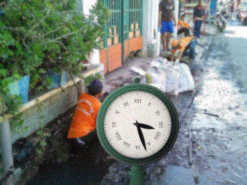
3:27
